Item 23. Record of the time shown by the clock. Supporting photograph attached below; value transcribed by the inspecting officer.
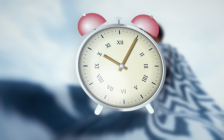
10:05
